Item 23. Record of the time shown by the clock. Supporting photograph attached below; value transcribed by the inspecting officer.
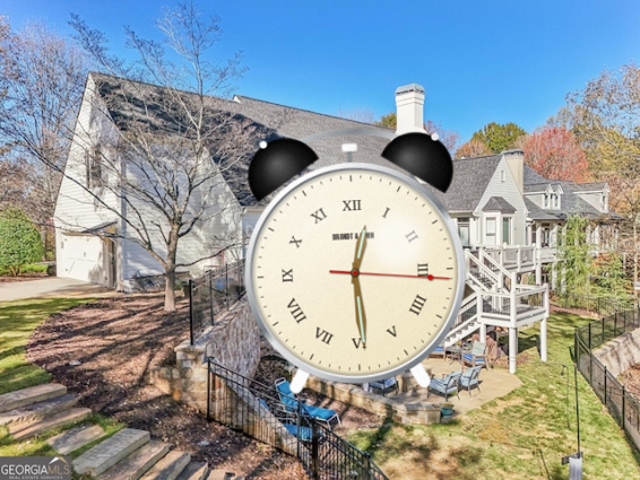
12:29:16
